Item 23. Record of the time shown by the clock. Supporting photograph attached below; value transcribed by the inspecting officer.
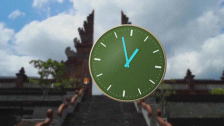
12:57
